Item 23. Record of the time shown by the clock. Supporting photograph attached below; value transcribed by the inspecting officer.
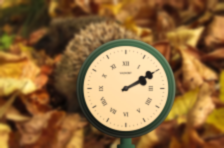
2:10
